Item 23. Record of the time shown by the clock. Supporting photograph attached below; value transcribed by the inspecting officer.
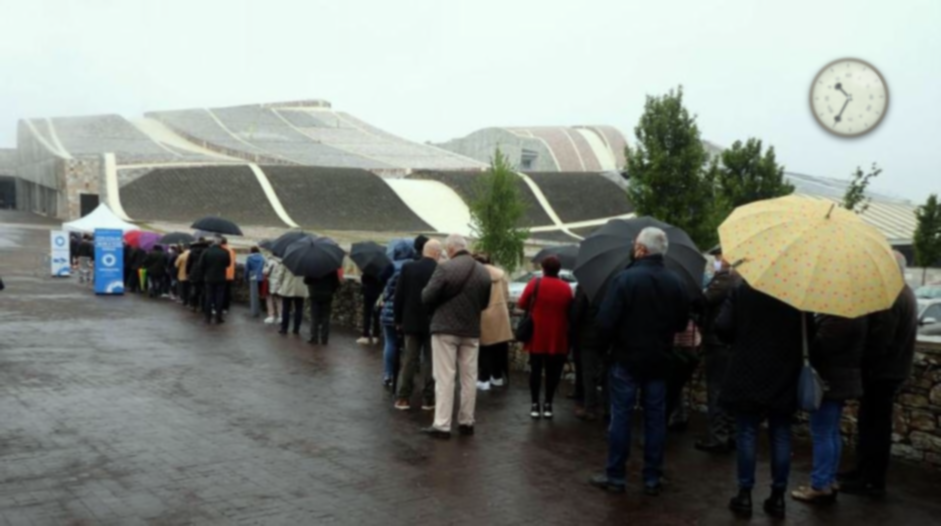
10:35
